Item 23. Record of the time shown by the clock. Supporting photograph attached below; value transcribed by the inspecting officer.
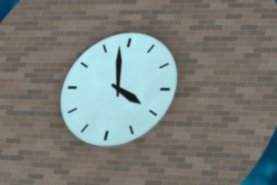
3:58
